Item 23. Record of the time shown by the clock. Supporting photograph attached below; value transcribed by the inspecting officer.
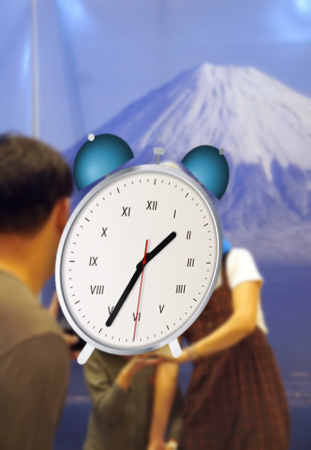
1:34:30
